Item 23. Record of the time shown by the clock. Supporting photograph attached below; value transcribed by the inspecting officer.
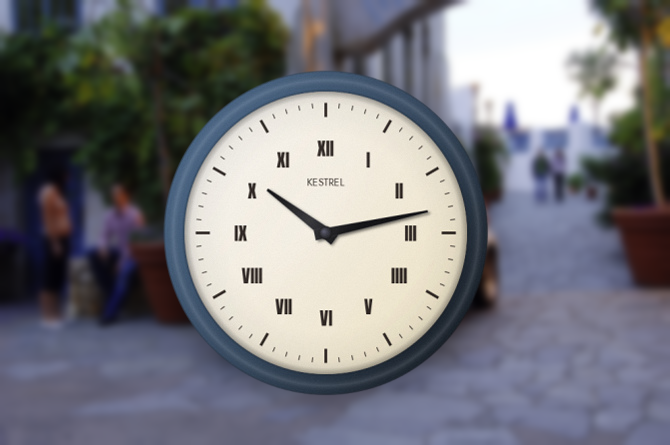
10:13
